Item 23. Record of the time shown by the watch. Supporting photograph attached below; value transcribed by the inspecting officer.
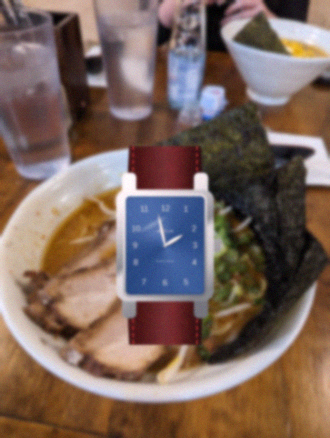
1:58
